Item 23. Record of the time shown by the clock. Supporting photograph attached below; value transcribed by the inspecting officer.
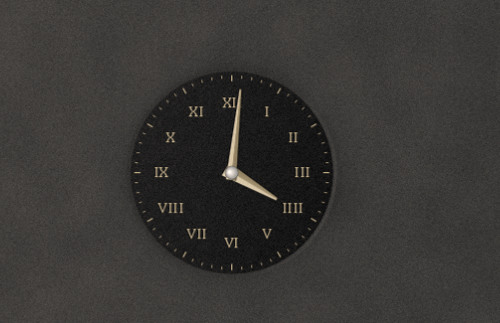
4:01
